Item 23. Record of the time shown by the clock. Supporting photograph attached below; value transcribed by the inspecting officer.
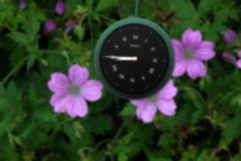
8:45
